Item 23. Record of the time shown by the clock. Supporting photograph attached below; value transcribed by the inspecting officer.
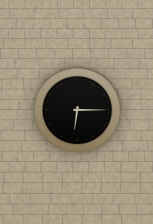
6:15
